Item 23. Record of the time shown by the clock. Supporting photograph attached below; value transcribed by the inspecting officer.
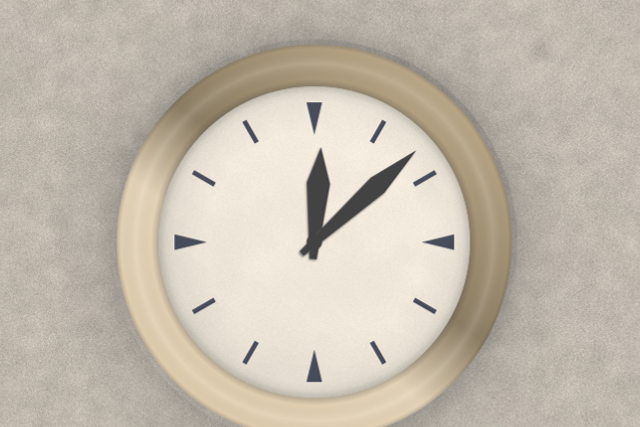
12:08
